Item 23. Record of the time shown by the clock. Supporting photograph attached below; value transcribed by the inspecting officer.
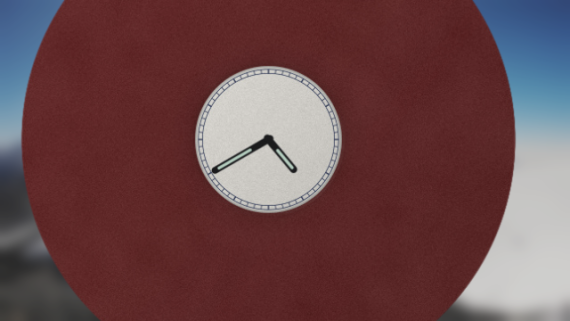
4:40
